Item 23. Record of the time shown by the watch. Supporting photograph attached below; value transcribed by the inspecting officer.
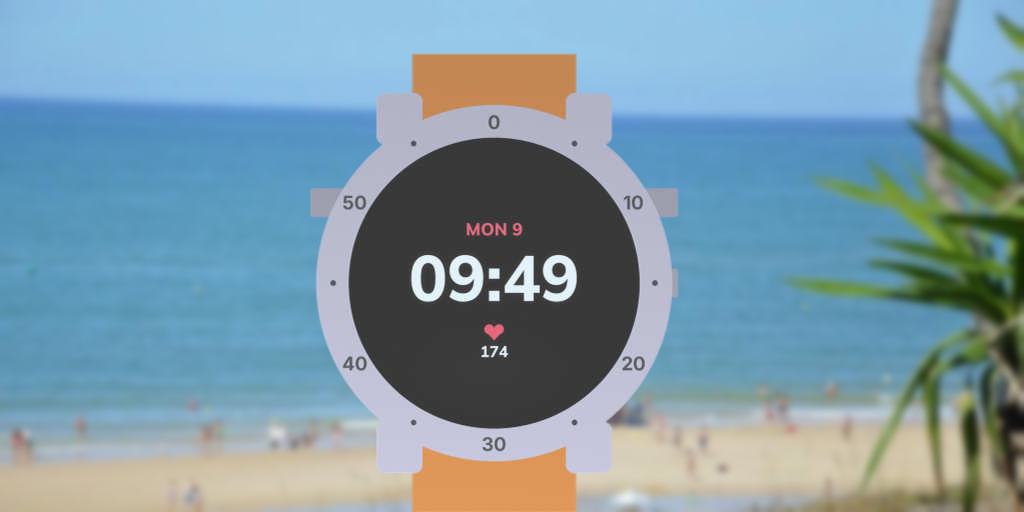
9:49
